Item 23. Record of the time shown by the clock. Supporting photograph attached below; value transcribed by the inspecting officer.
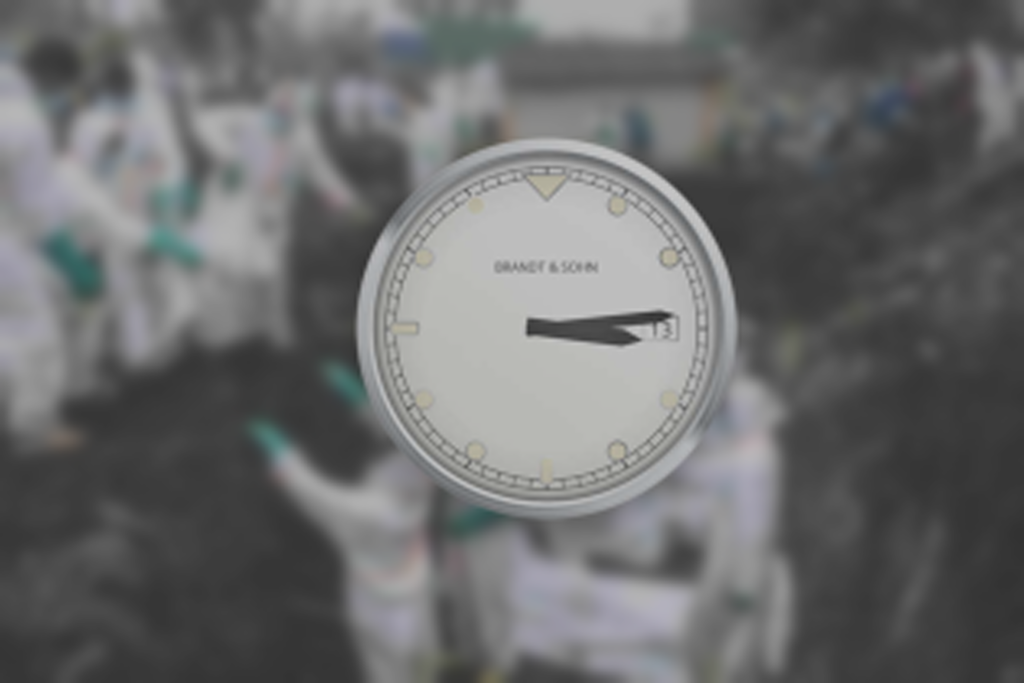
3:14
